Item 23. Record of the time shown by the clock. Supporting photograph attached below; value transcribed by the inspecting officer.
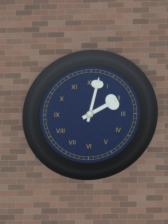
2:02
